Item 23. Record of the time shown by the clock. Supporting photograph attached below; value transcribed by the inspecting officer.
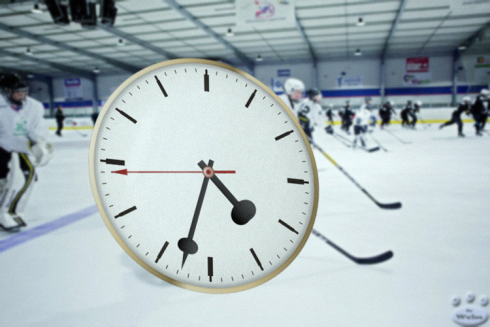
4:32:44
